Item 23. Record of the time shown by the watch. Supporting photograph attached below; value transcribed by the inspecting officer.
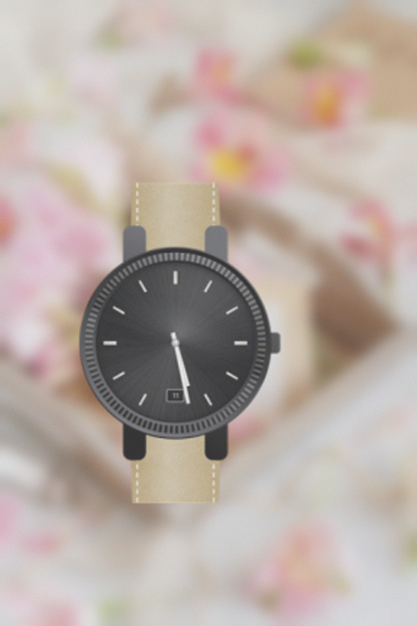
5:28
